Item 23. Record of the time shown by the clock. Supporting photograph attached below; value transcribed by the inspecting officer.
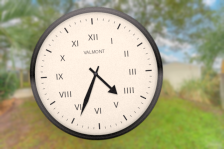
4:34
